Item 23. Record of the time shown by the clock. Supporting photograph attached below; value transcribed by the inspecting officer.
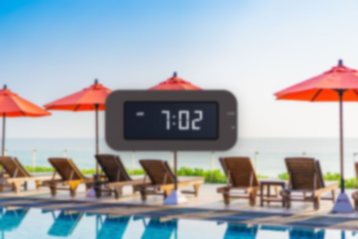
7:02
